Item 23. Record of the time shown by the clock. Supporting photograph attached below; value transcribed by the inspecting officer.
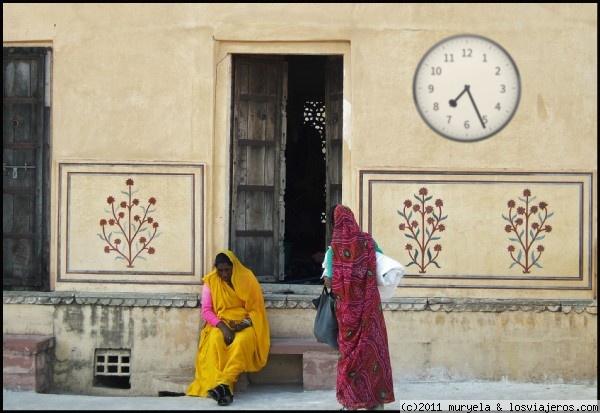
7:26
